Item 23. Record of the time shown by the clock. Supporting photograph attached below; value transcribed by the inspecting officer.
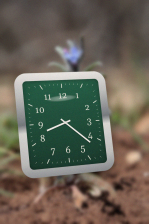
8:22
